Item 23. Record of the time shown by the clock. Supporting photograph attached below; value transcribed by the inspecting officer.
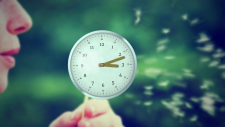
3:12
